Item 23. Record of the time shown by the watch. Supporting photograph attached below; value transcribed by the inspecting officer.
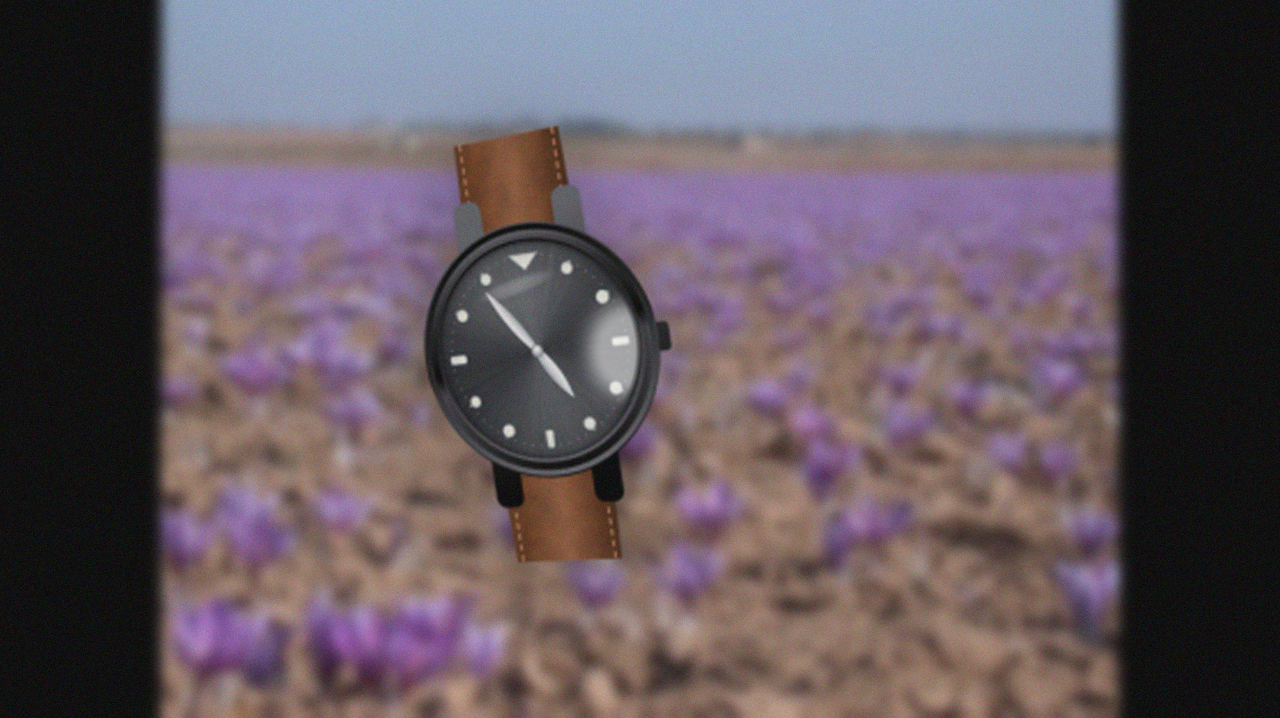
4:54
